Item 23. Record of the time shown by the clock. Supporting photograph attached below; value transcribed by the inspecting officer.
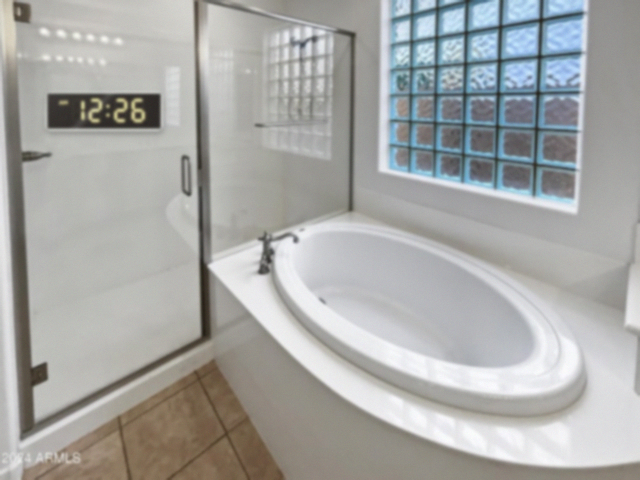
12:26
